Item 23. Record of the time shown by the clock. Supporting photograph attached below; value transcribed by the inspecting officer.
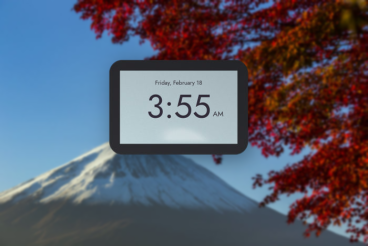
3:55
